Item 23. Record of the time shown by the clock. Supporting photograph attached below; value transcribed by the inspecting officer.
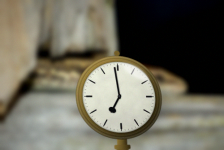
6:59
